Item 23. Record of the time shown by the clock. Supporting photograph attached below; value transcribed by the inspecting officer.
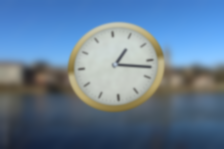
1:17
